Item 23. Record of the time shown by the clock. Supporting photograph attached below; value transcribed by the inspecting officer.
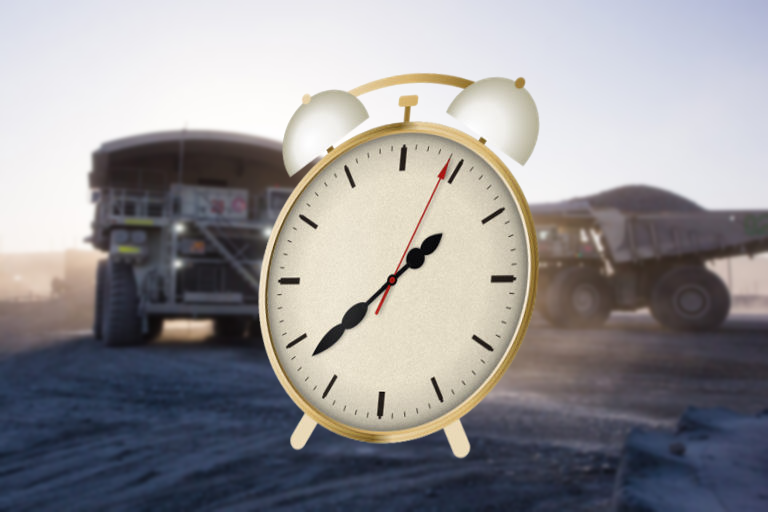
1:38:04
